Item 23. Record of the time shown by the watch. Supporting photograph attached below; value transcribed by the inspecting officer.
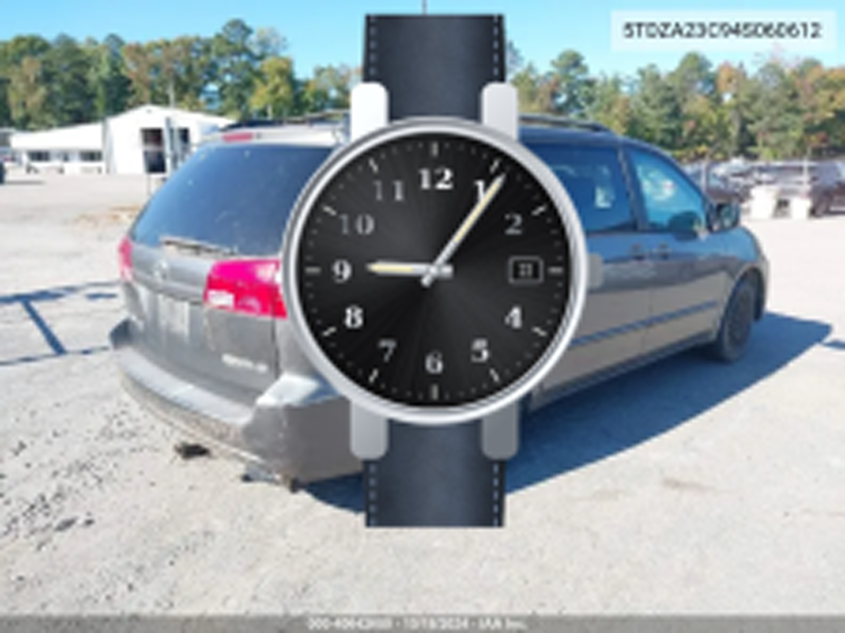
9:06
